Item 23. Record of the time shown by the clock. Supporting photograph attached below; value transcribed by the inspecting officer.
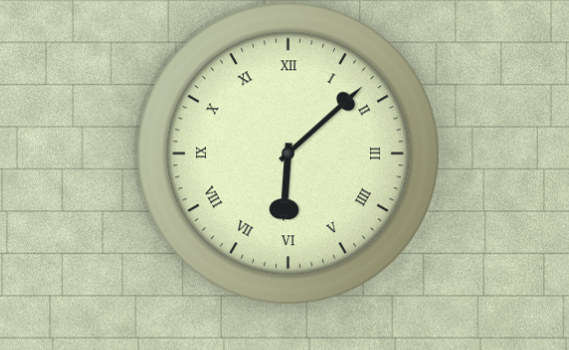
6:08
